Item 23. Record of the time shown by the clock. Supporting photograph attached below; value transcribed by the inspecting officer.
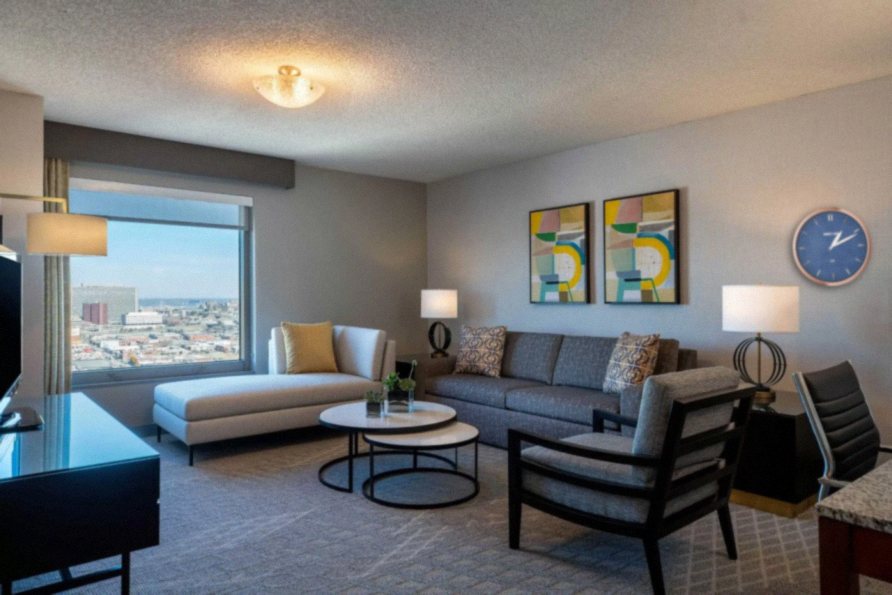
1:11
